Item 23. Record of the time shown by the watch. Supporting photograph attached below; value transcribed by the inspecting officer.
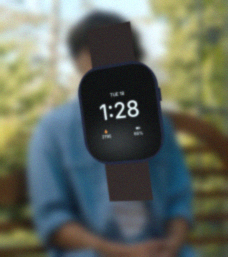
1:28
